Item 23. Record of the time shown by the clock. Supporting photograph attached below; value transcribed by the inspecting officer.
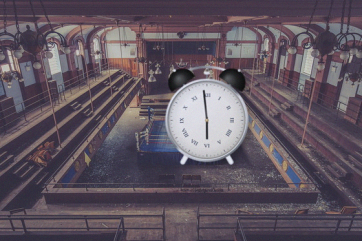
5:59
